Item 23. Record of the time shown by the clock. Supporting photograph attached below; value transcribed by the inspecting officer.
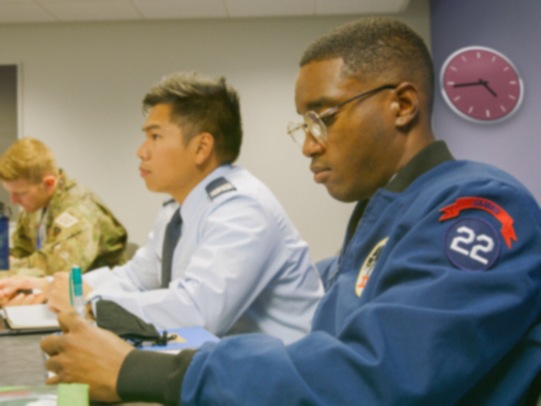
4:44
